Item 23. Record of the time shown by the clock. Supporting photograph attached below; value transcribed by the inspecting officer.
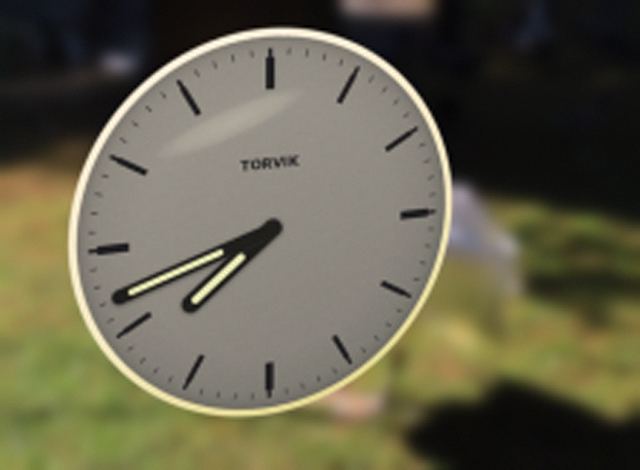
7:42
